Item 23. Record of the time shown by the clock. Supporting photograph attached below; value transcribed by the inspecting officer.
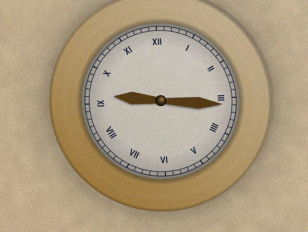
9:16
